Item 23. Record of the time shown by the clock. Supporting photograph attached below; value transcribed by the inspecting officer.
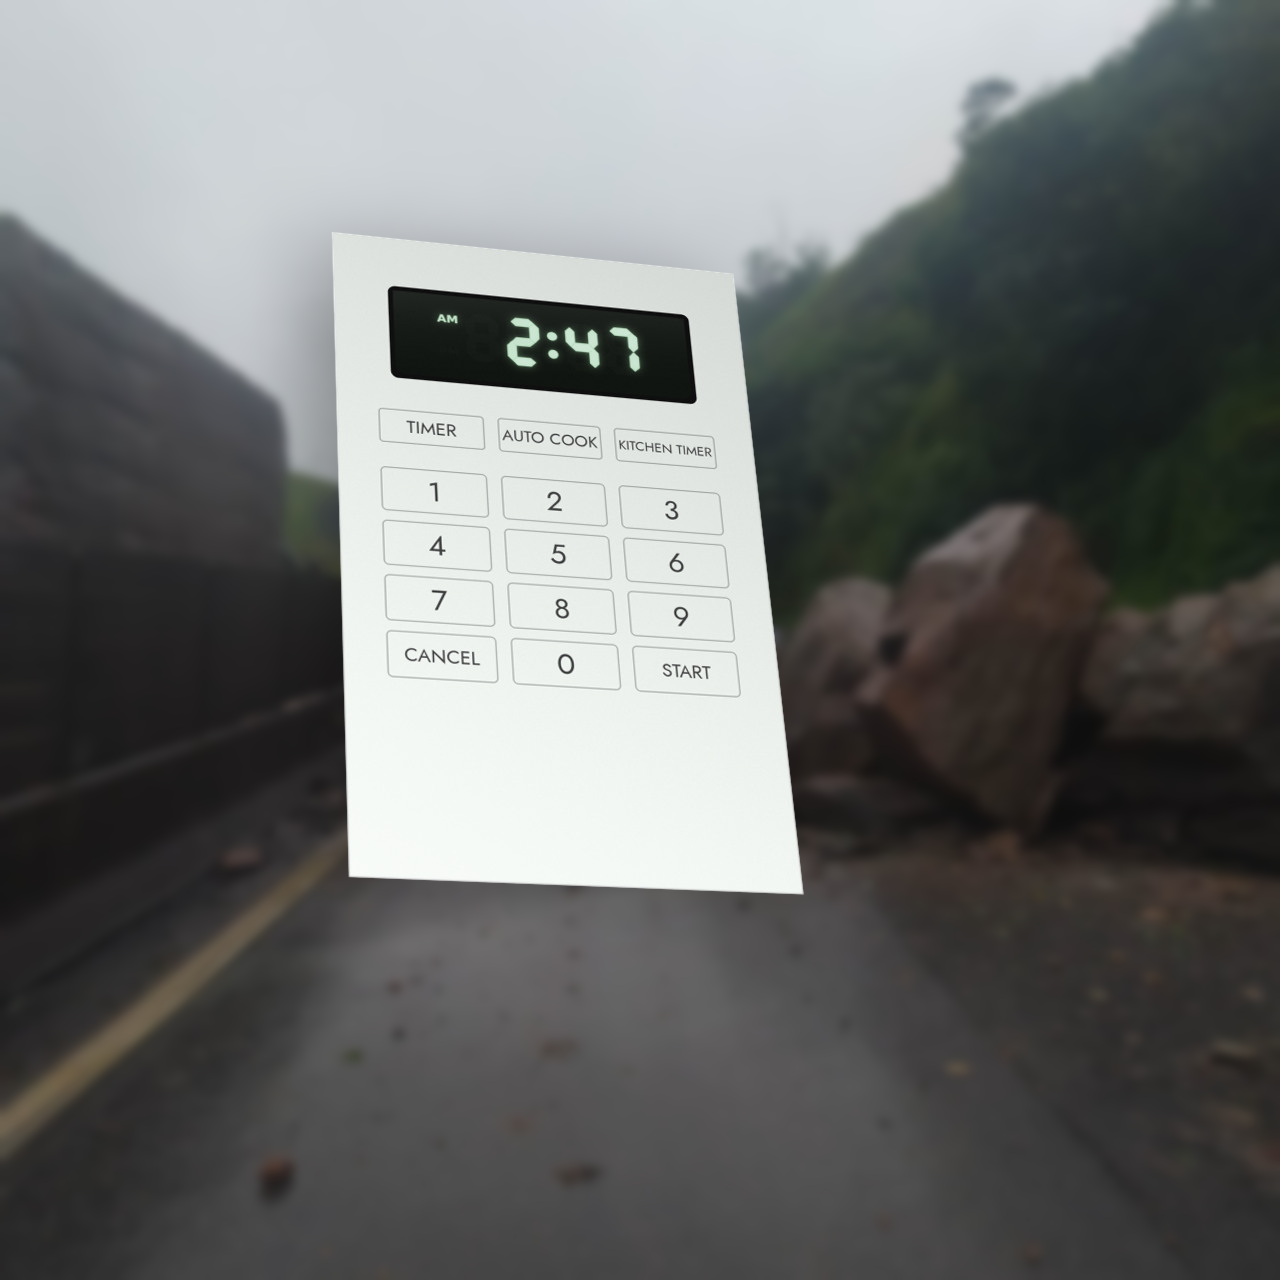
2:47
